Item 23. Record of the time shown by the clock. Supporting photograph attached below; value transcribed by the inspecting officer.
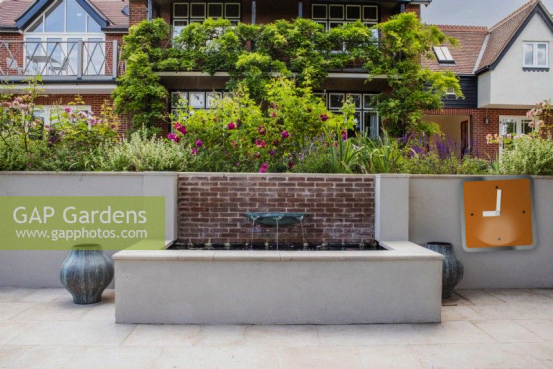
9:01
